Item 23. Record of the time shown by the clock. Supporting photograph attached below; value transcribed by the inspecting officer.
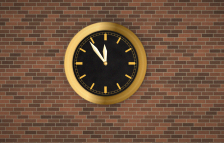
11:54
